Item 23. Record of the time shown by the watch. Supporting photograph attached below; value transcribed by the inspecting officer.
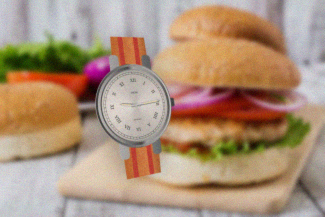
9:14
